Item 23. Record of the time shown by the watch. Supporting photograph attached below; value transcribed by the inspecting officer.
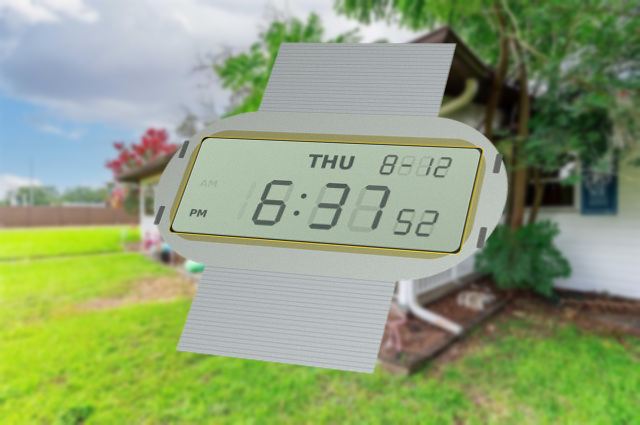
6:37:52
